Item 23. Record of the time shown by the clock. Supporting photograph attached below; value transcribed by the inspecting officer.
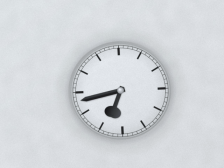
6:43
